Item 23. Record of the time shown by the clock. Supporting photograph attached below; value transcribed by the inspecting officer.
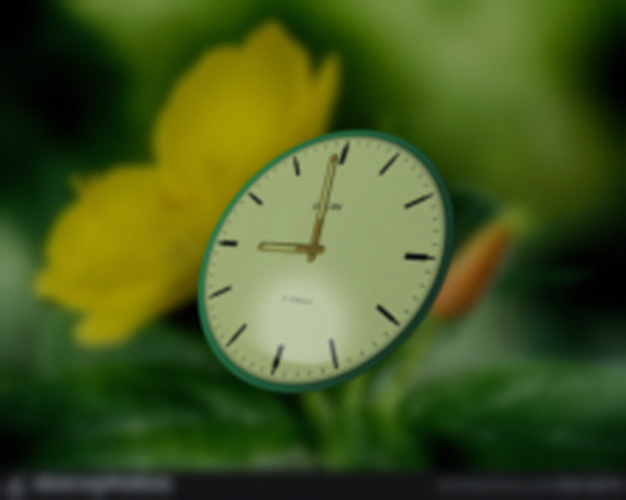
8:59
